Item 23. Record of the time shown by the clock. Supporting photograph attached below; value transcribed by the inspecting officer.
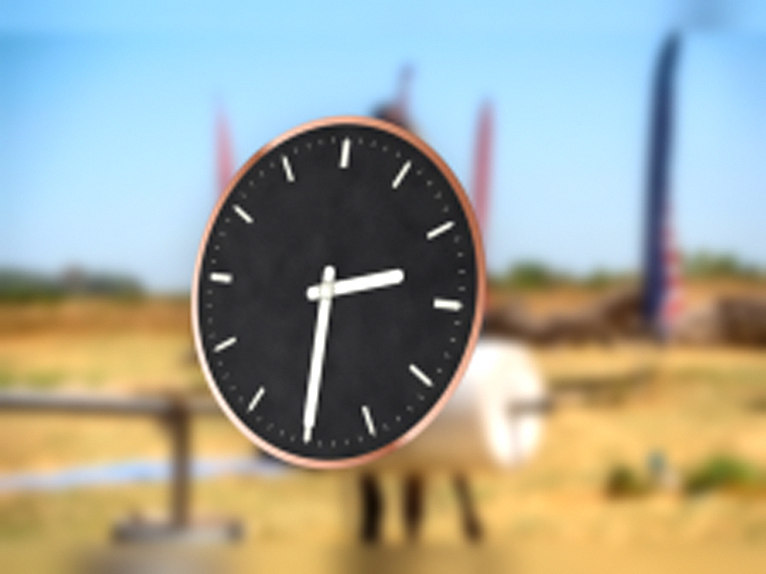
2:30
